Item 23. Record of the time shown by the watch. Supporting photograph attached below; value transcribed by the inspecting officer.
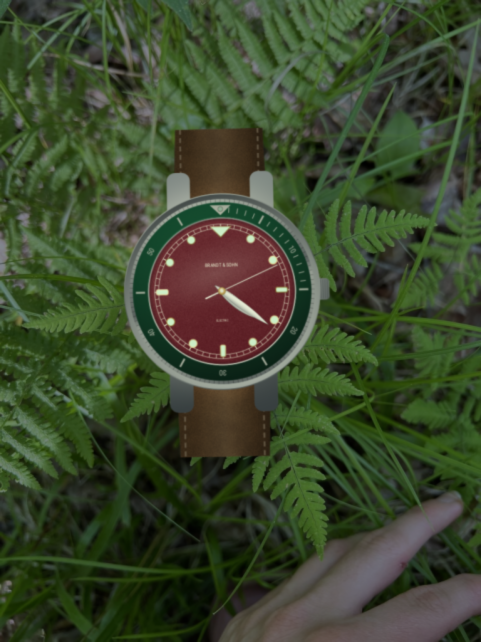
4:21:11
